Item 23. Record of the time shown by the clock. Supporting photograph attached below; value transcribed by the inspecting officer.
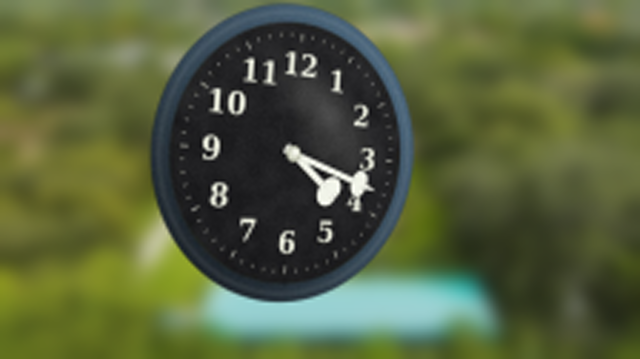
4:18
